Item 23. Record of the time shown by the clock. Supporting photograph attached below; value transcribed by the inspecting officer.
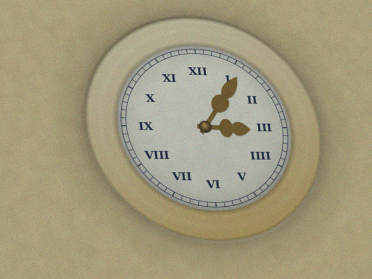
3:06
